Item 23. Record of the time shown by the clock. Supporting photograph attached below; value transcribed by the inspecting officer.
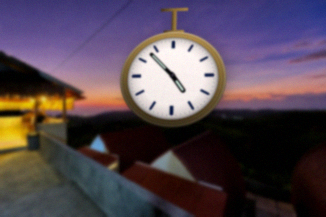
4:53
